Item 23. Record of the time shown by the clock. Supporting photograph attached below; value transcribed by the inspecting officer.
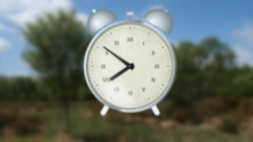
7:51
